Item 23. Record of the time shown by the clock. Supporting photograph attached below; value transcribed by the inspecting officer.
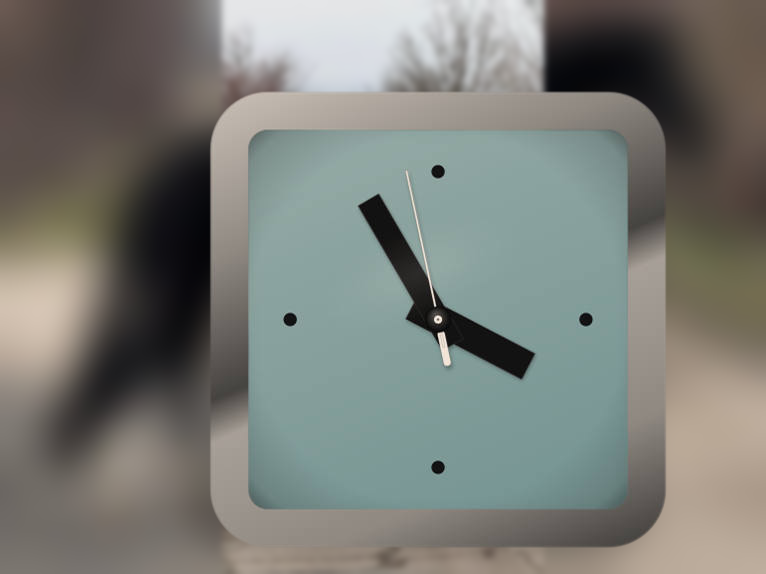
3:54:58
